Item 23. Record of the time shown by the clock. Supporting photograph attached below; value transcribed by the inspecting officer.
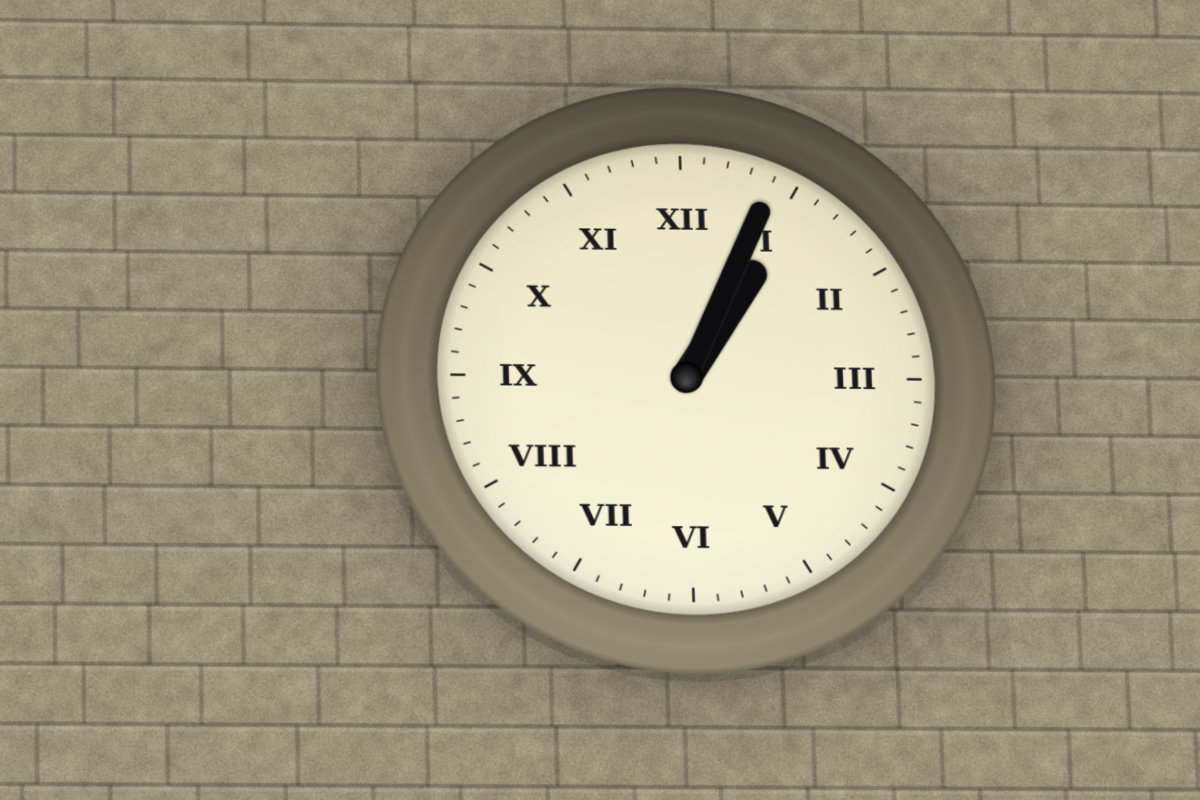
1:04
